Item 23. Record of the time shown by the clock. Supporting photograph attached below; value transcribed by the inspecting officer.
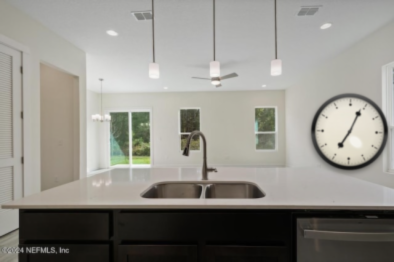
7:04
